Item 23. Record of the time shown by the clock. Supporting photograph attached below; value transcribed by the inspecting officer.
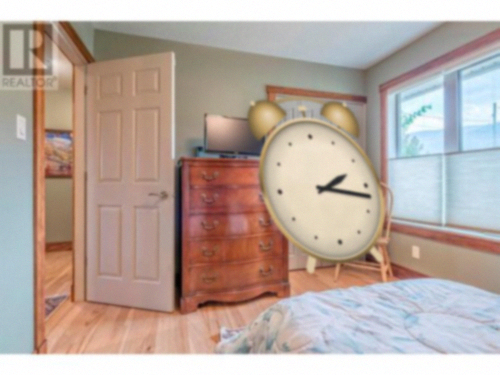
2:17
